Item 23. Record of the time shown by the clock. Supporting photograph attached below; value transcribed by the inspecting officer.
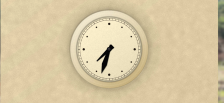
7:33
